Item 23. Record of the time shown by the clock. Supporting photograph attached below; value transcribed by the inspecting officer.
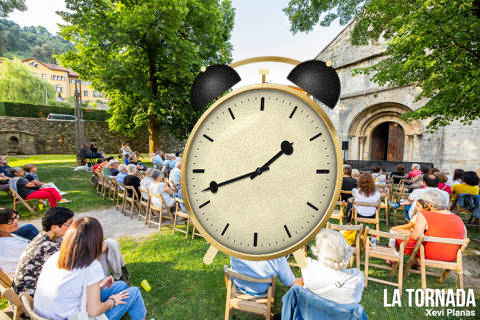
1:42
